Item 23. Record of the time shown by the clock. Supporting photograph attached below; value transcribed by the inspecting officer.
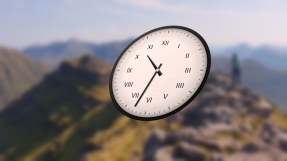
10:33
